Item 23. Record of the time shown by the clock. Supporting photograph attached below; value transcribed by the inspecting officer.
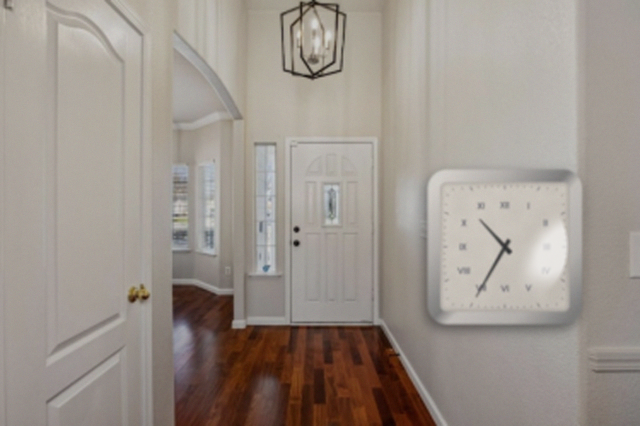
10:35
